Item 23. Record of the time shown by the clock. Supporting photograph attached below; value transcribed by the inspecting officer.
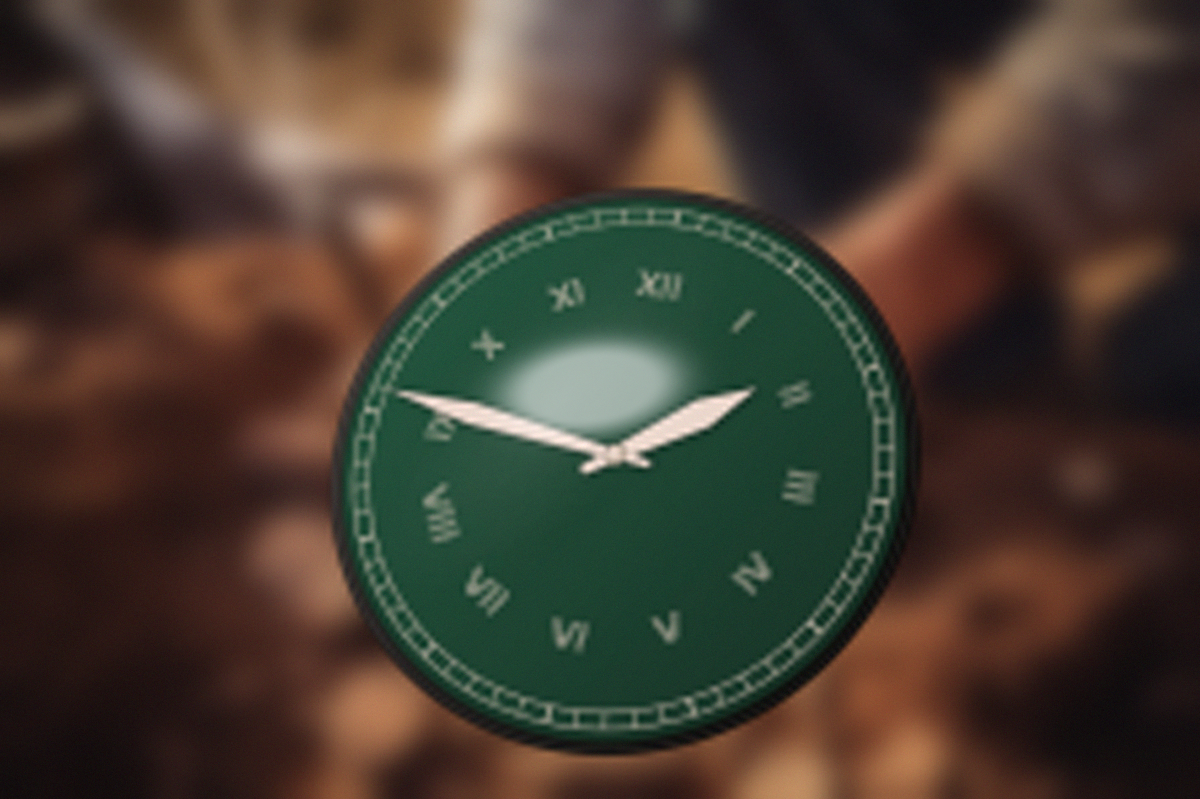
1:46
